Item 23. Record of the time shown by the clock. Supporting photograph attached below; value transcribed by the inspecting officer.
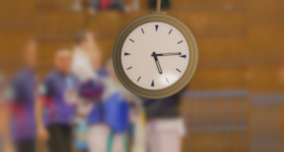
5:14
